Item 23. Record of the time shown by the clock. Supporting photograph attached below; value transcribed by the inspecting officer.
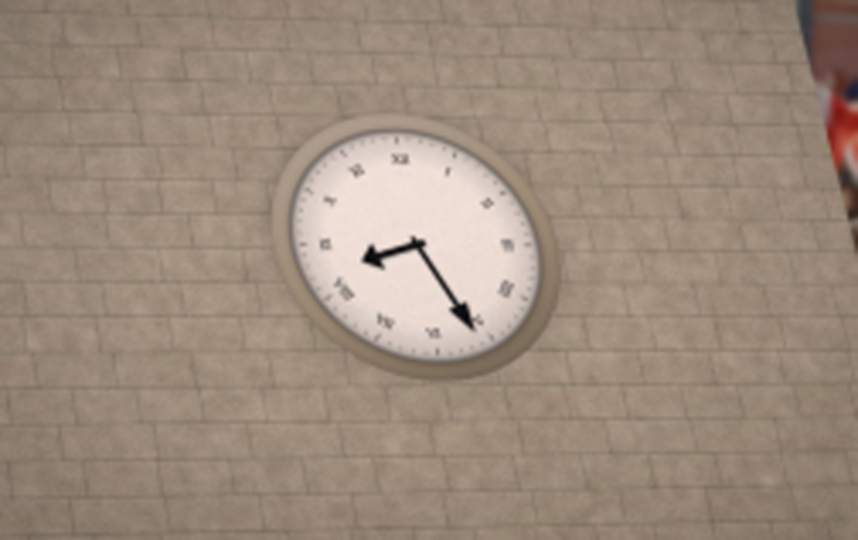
8:26
